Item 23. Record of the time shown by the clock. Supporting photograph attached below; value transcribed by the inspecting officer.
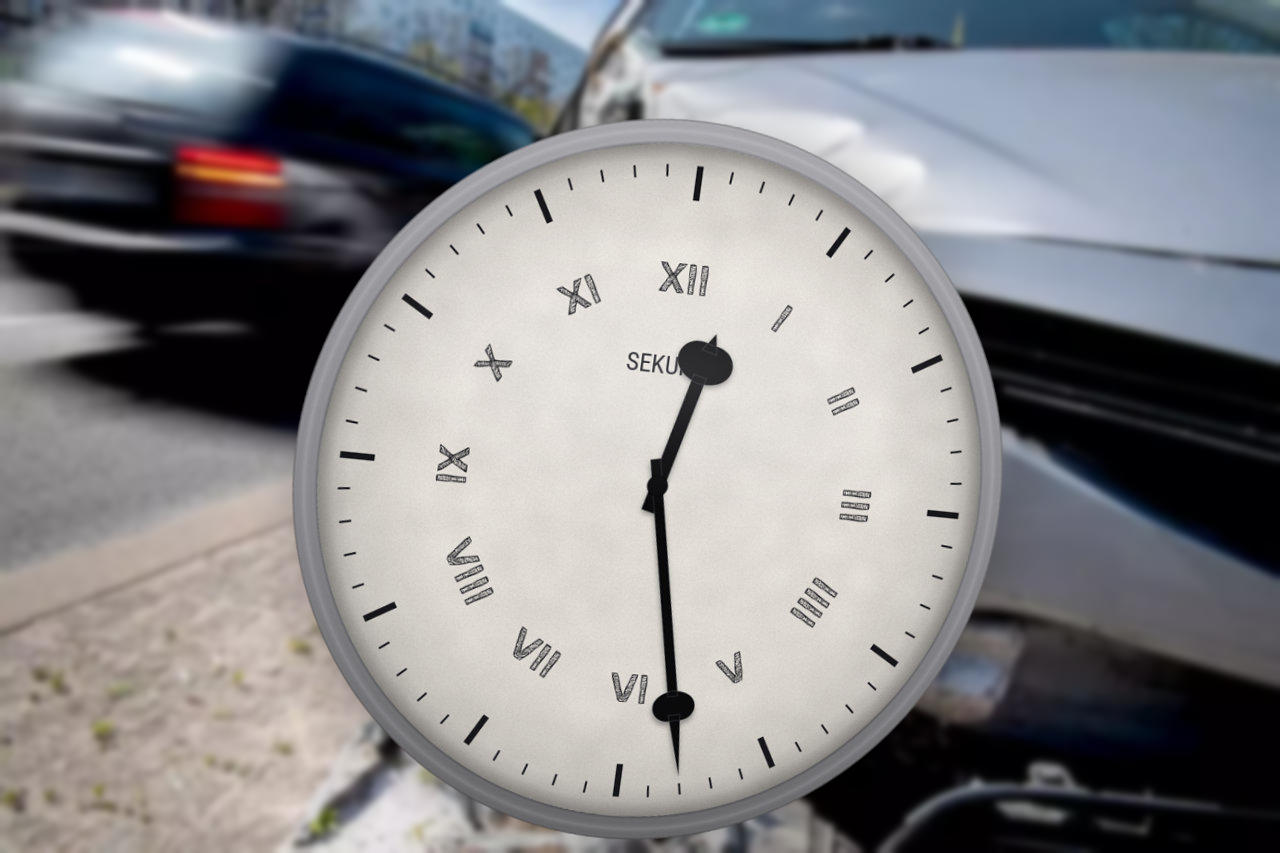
12:28
